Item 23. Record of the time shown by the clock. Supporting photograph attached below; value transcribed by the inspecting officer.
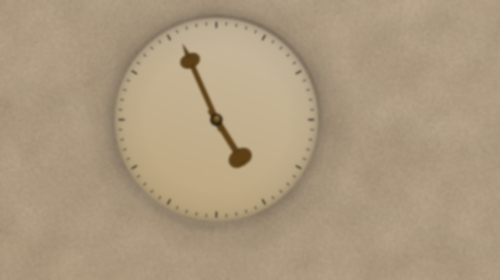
4:56
